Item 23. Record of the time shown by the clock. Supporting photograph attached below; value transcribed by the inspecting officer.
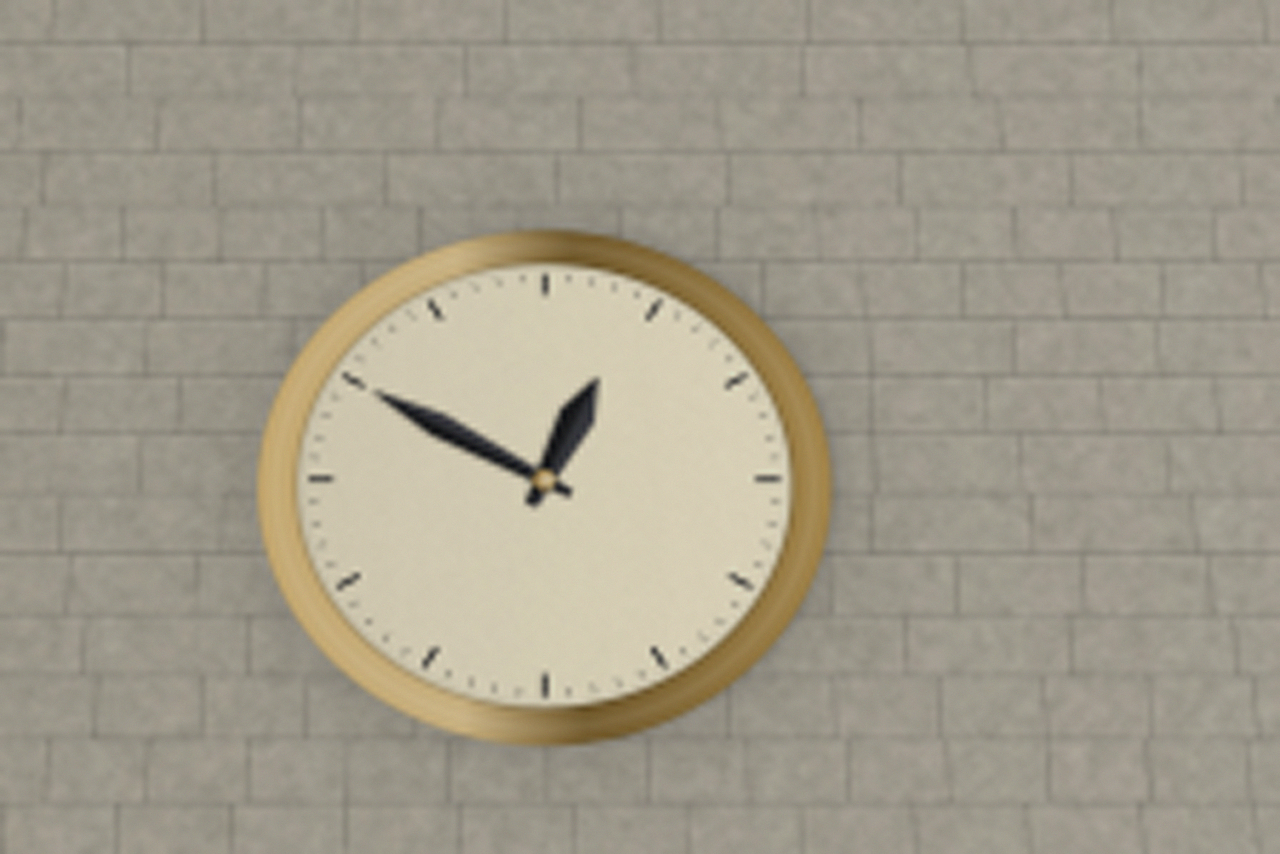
12:50
